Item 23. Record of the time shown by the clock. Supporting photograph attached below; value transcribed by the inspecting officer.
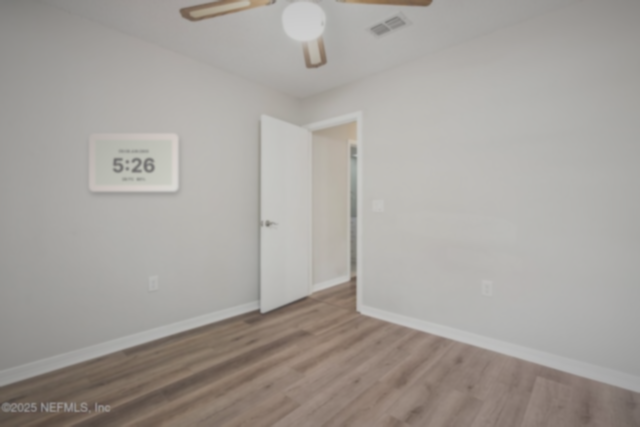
5:26
